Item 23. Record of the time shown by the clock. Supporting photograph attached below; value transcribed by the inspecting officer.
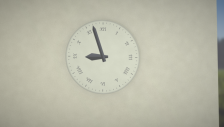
8:57
